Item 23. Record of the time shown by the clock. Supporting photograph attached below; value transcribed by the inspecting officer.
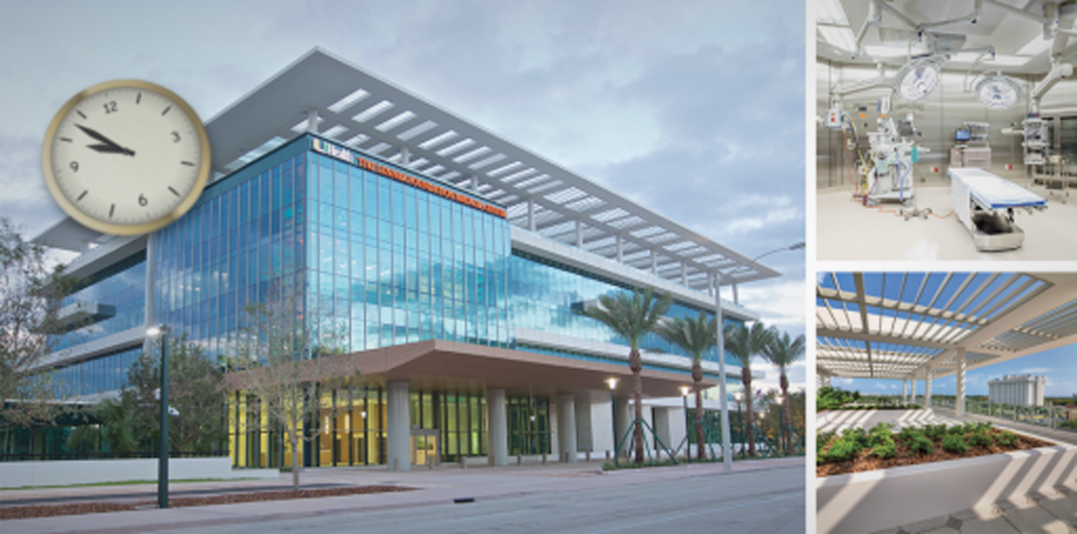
9:53
